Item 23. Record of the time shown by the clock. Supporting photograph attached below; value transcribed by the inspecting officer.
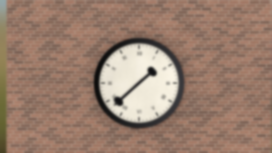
1:38
